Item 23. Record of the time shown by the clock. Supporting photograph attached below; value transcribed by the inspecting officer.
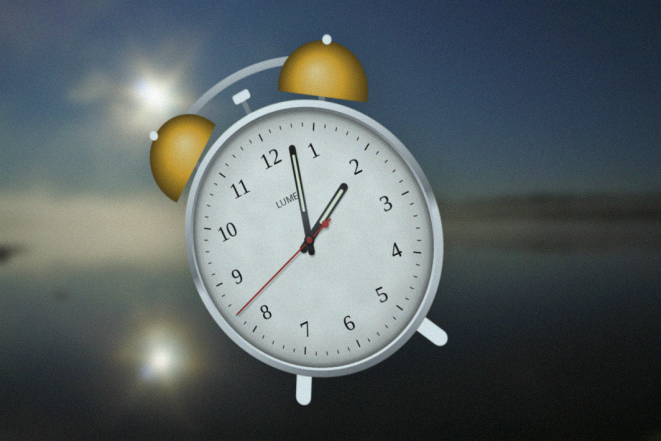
2:02:42
